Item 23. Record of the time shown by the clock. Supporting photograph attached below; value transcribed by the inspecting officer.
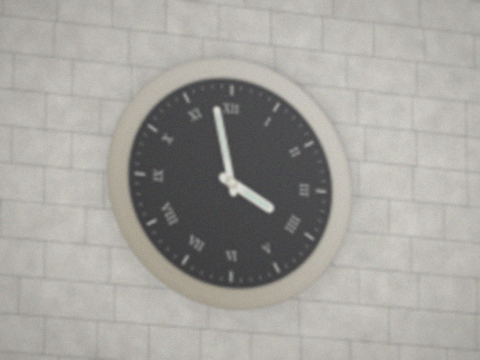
3:58
